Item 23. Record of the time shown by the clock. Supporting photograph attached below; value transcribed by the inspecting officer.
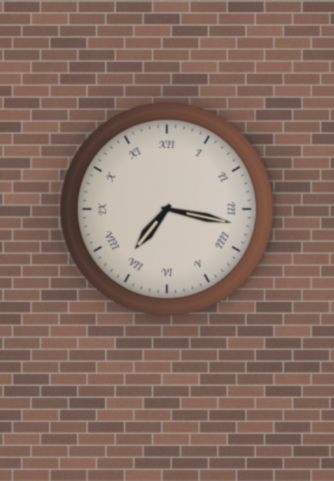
7:17
